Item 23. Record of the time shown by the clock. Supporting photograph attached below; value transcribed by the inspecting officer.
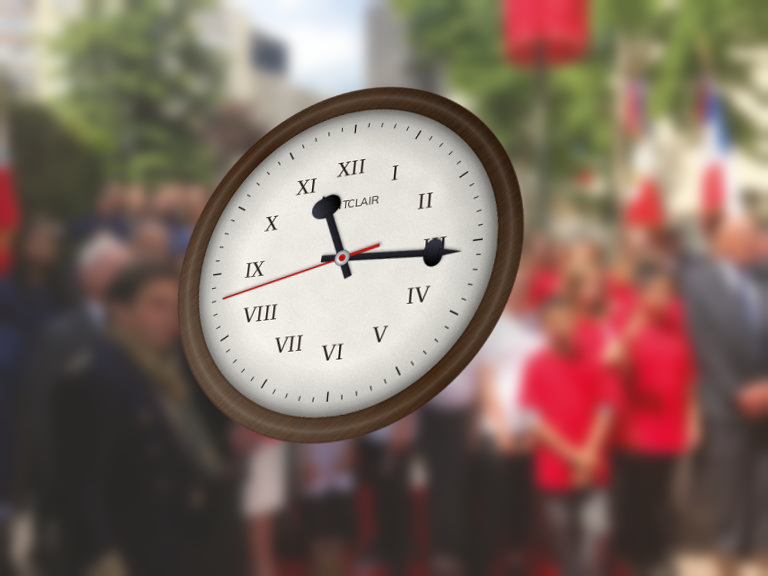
11:15:43
